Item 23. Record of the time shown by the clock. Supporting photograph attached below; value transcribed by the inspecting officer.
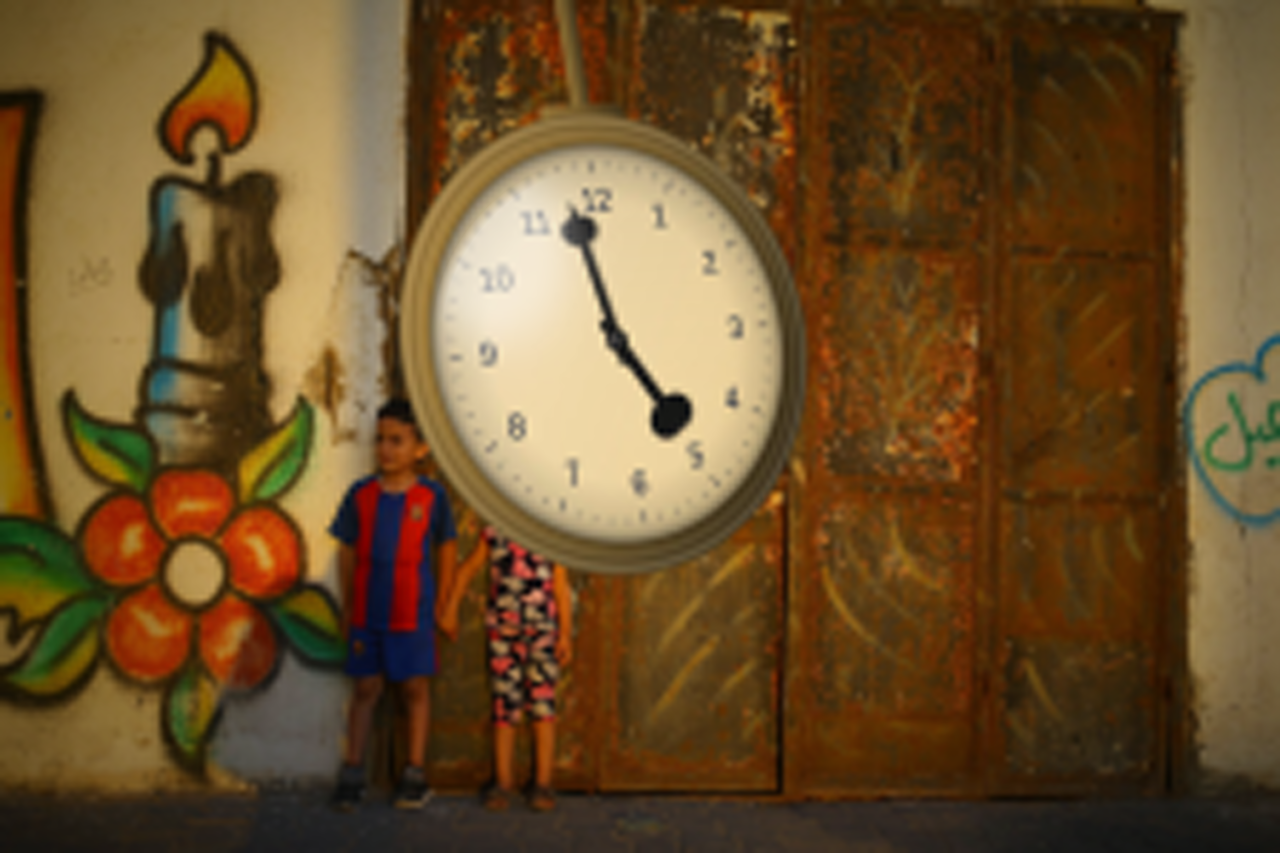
4:58
